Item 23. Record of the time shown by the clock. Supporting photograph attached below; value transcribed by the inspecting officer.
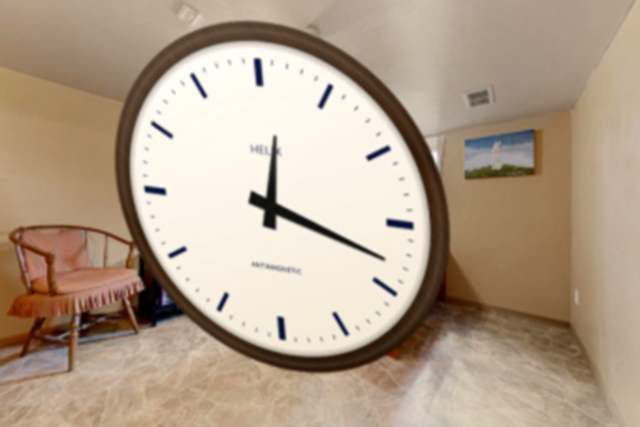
12:18
